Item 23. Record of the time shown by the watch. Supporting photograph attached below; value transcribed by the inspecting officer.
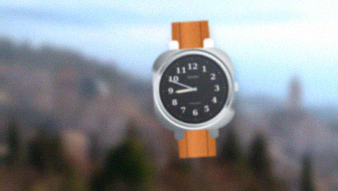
8:49
